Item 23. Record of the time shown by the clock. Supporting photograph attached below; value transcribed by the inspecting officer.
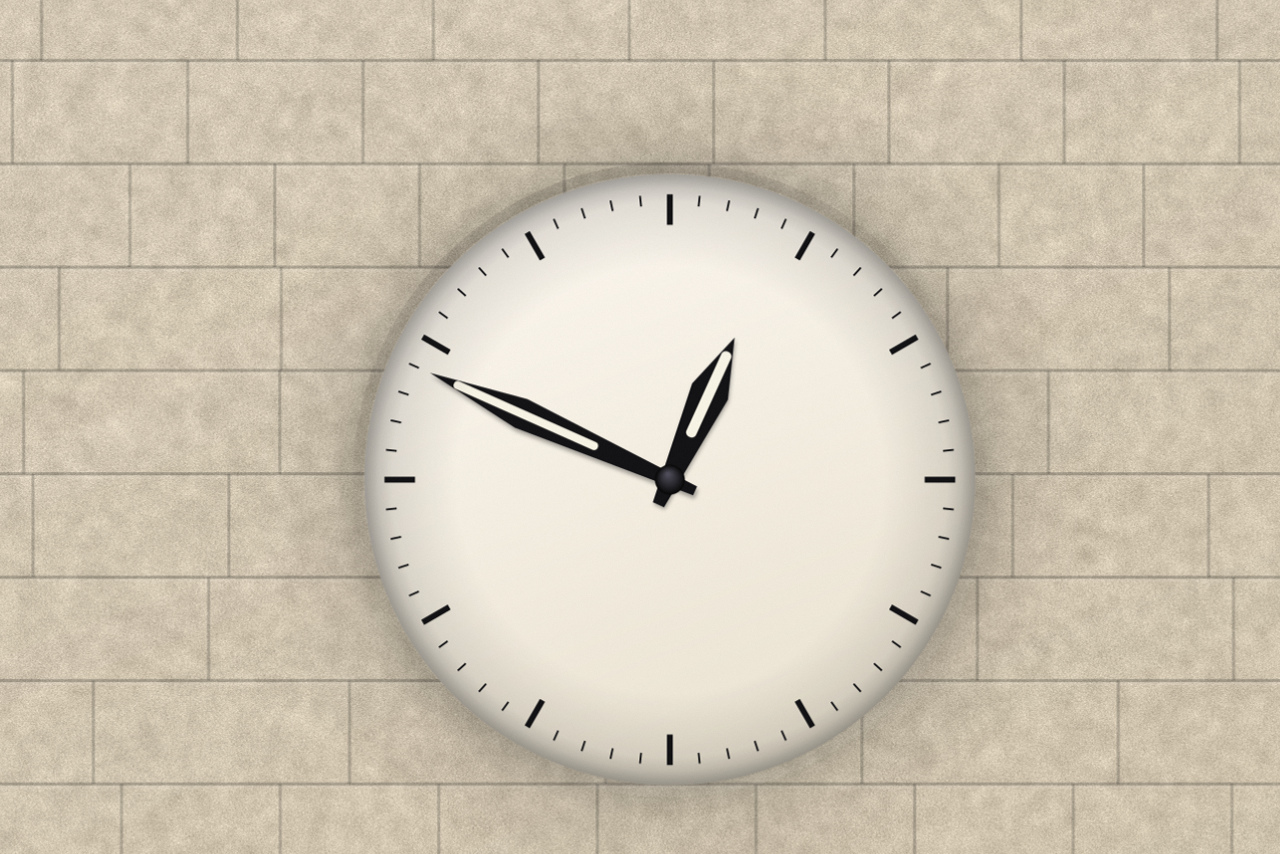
12:49
